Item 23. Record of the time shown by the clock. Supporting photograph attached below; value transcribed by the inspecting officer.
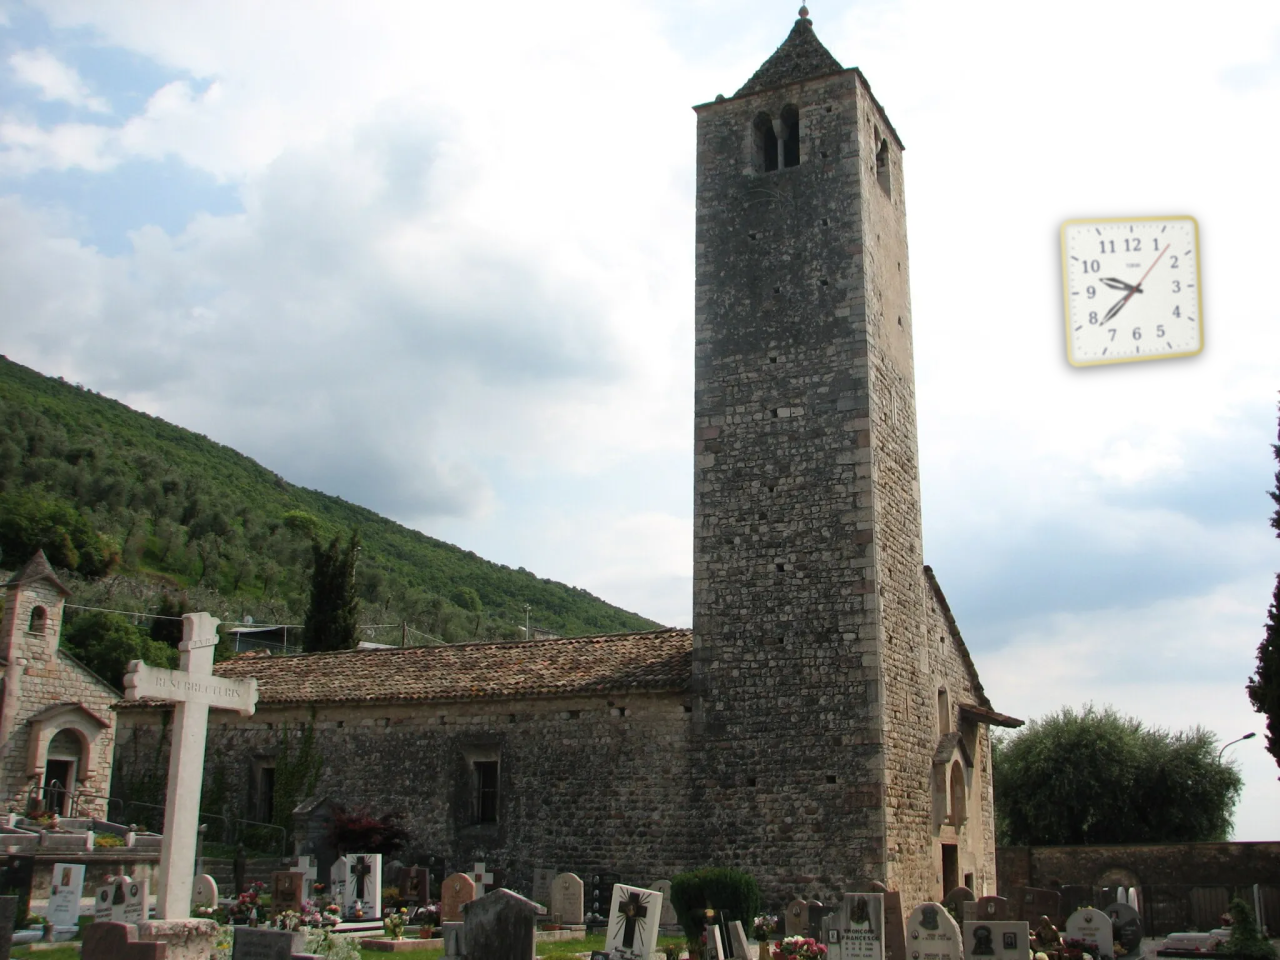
9:38:07
